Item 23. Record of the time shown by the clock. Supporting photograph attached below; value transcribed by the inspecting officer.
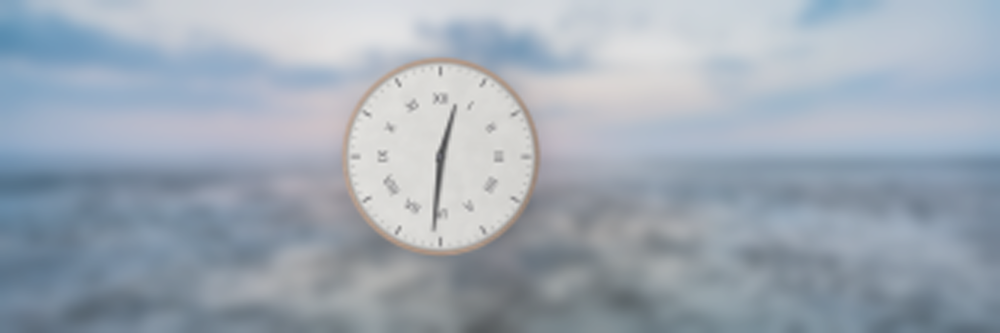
12:31
